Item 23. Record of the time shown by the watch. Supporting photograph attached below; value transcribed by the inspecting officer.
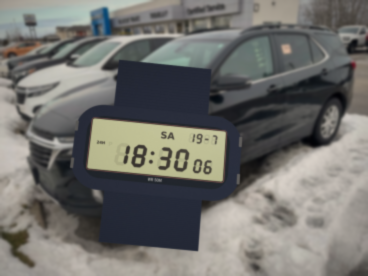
18:30:06
